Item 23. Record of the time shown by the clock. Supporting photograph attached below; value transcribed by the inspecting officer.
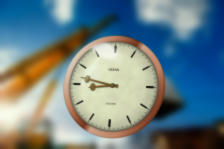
8:47
